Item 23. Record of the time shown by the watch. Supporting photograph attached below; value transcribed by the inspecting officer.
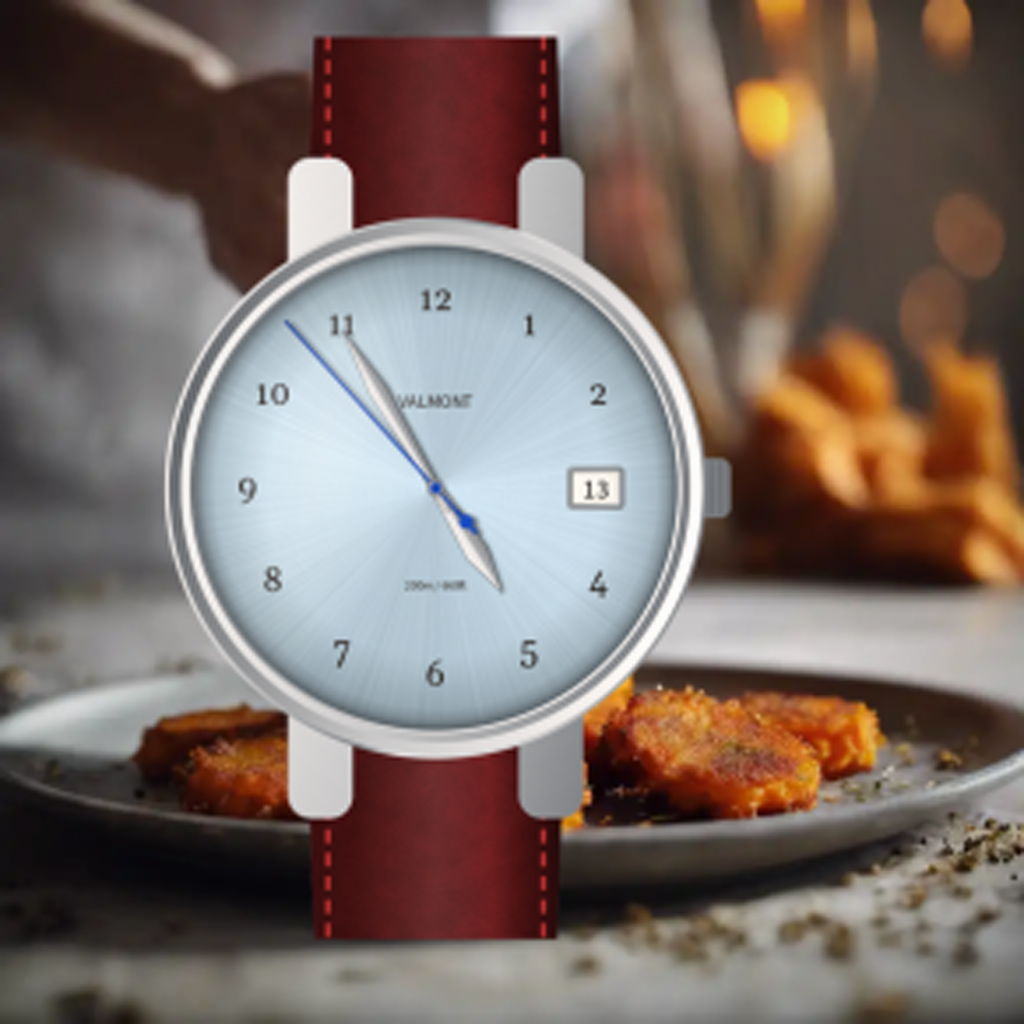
4:54:53
